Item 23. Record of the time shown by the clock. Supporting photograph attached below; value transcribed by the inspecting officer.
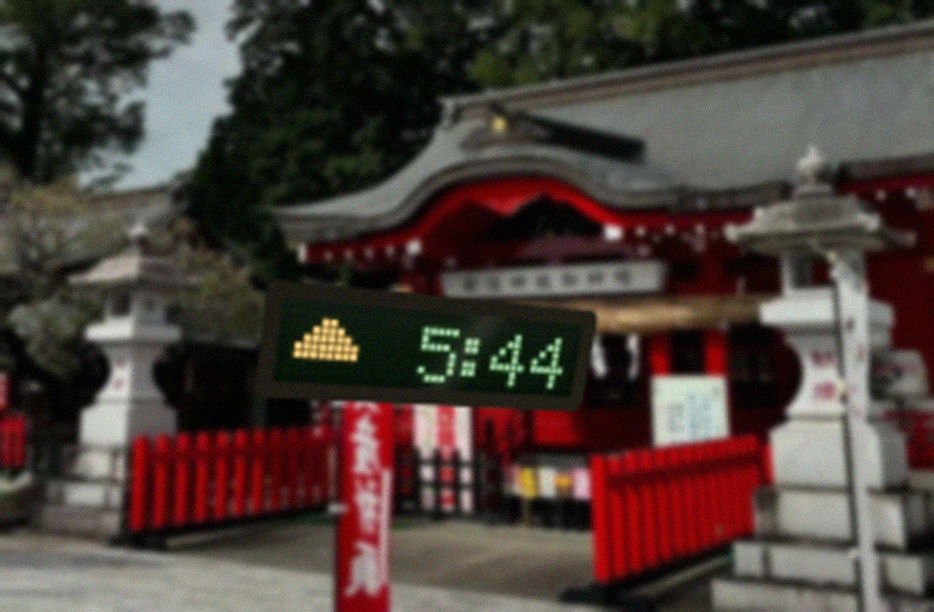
5:44
